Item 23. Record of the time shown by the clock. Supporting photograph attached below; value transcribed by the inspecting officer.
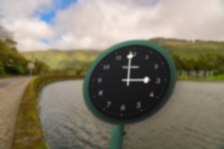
2:59
